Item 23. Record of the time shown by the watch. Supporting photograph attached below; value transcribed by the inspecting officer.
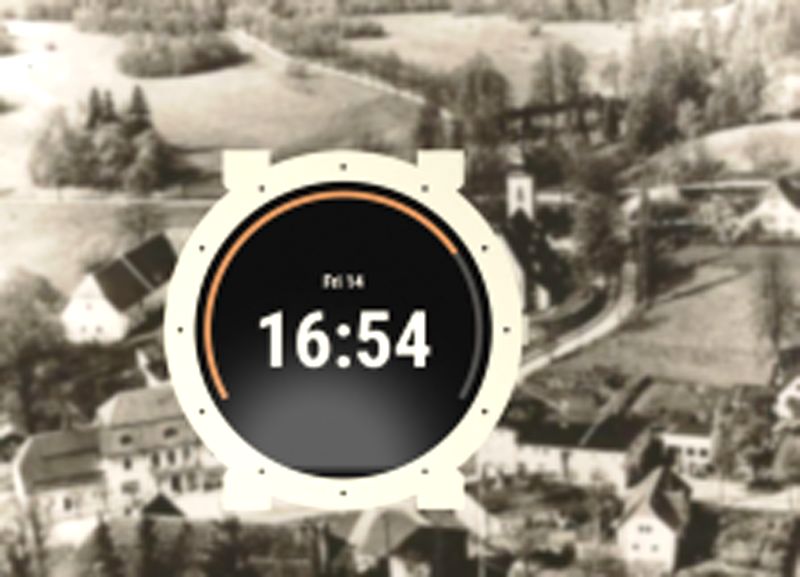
16:54
